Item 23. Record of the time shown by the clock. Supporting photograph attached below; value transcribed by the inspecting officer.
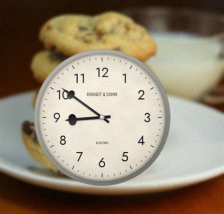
8:51
